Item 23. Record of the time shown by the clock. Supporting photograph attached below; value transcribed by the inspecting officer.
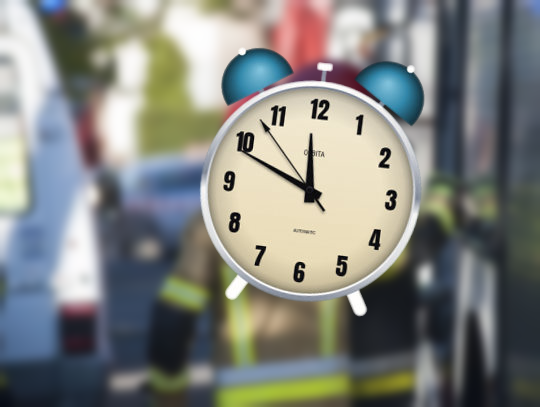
11:48:53
